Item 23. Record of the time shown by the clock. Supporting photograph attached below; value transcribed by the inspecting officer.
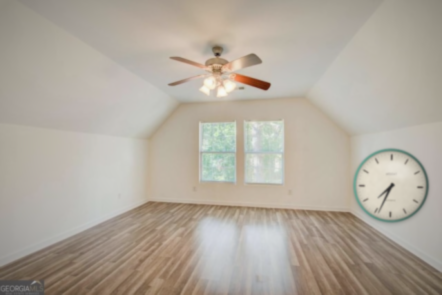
7:34
